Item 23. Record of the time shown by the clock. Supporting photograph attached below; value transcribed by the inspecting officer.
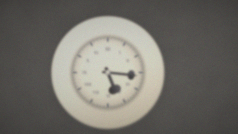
5:16
